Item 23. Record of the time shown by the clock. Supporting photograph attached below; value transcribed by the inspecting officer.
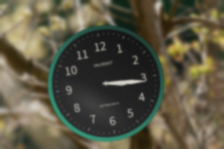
3:16
